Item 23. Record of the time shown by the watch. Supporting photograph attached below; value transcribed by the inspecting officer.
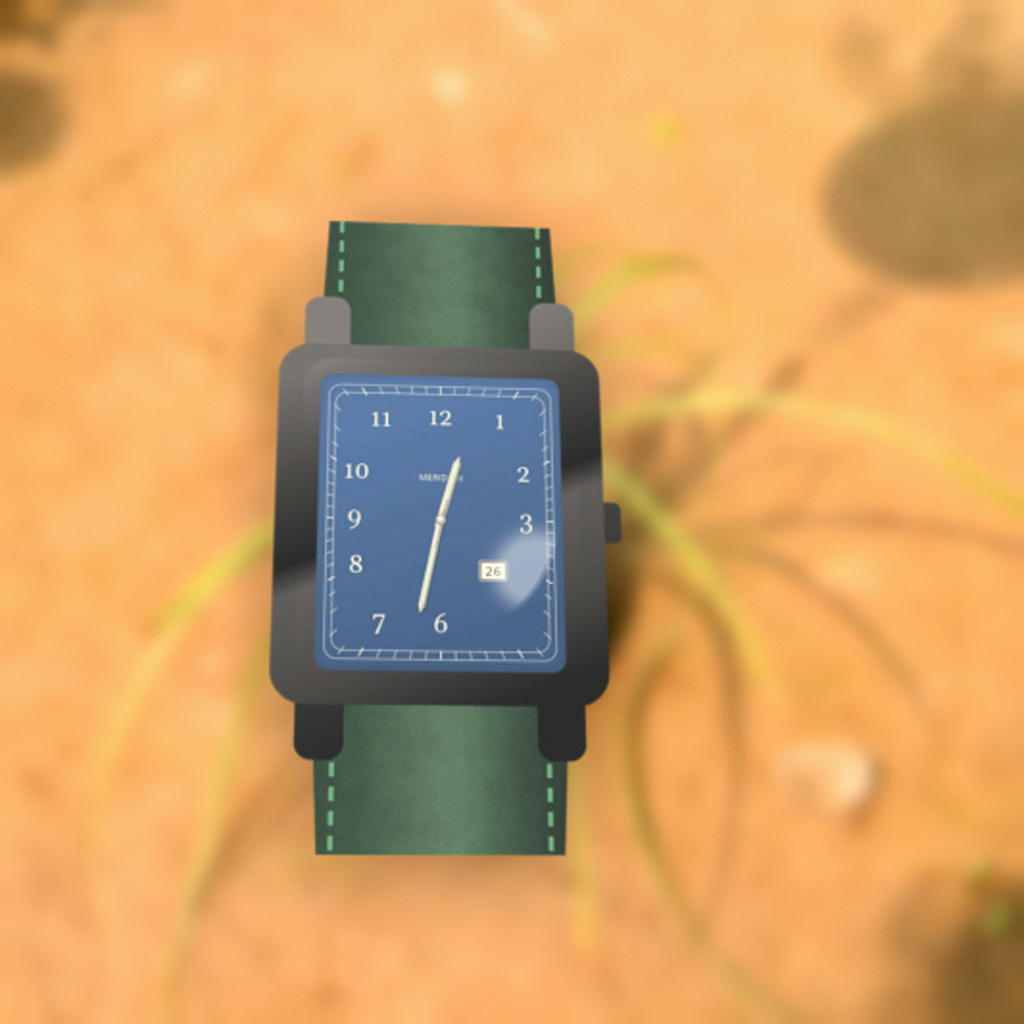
12:32
